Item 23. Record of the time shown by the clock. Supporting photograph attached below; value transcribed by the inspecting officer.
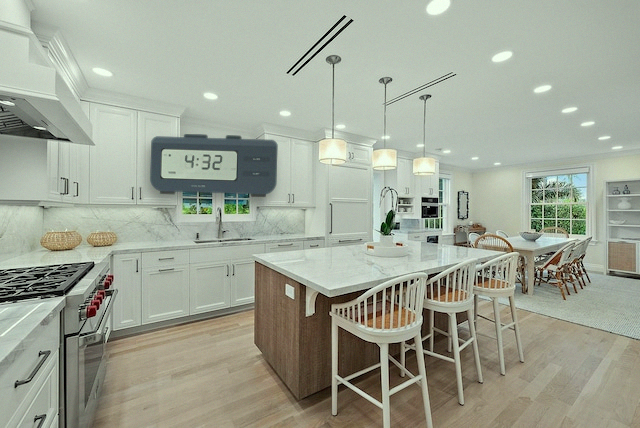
4:32
